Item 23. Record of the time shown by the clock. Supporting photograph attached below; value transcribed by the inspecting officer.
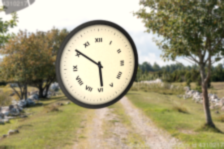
5:51
